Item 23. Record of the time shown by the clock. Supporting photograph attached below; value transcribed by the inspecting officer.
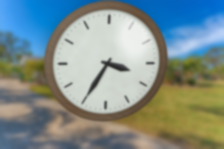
3:35
